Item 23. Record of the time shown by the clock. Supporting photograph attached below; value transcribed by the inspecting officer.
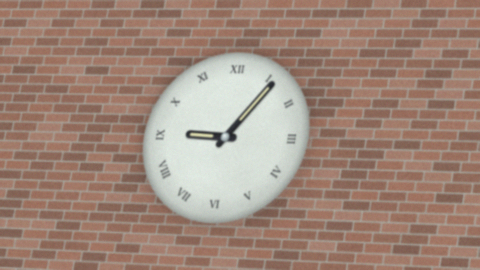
9:06
